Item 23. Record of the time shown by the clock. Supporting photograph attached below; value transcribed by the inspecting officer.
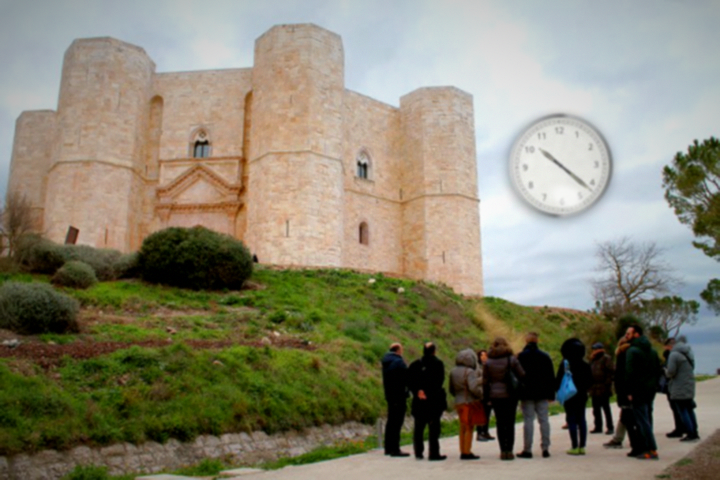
10:22
